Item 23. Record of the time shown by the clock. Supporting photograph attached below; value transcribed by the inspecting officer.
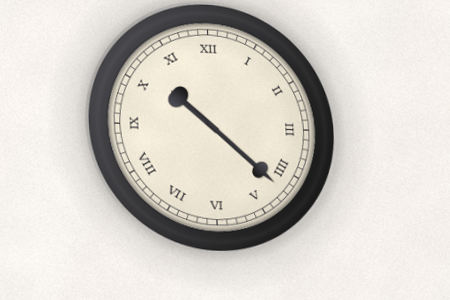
10:22
